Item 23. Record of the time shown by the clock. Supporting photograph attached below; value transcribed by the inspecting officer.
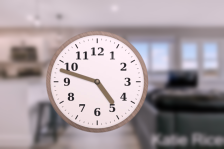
4:48
